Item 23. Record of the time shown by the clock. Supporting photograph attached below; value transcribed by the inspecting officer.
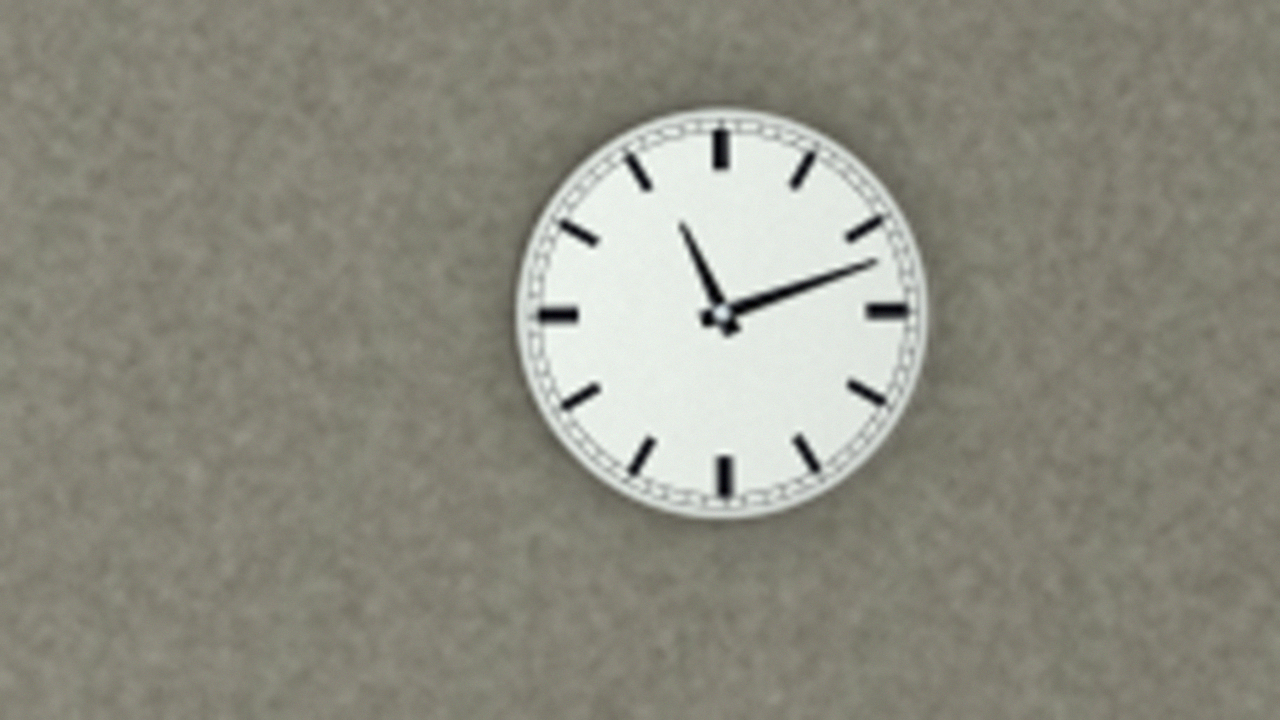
11:12
